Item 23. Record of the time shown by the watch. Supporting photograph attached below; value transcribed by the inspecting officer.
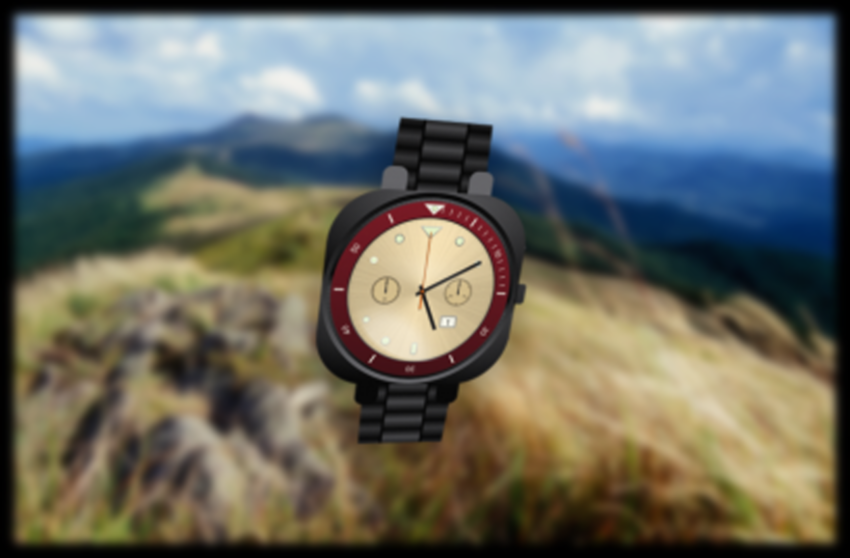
5:10
